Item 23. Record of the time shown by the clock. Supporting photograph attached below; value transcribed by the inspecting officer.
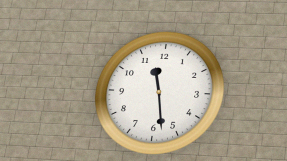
11:28
